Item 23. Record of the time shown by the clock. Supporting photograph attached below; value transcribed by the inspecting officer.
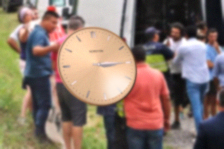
3:15
